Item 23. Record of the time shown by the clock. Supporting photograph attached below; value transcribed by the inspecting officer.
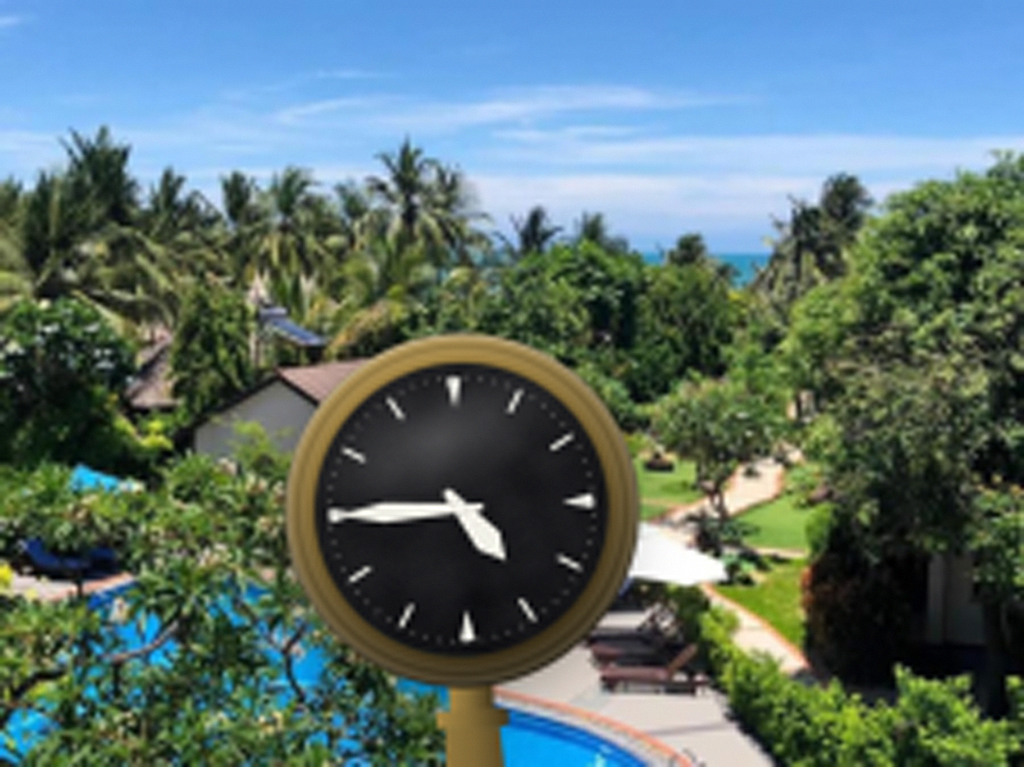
4:45
